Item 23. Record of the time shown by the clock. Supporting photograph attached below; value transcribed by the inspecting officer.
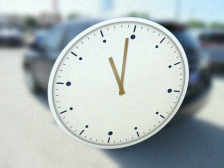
10:59
